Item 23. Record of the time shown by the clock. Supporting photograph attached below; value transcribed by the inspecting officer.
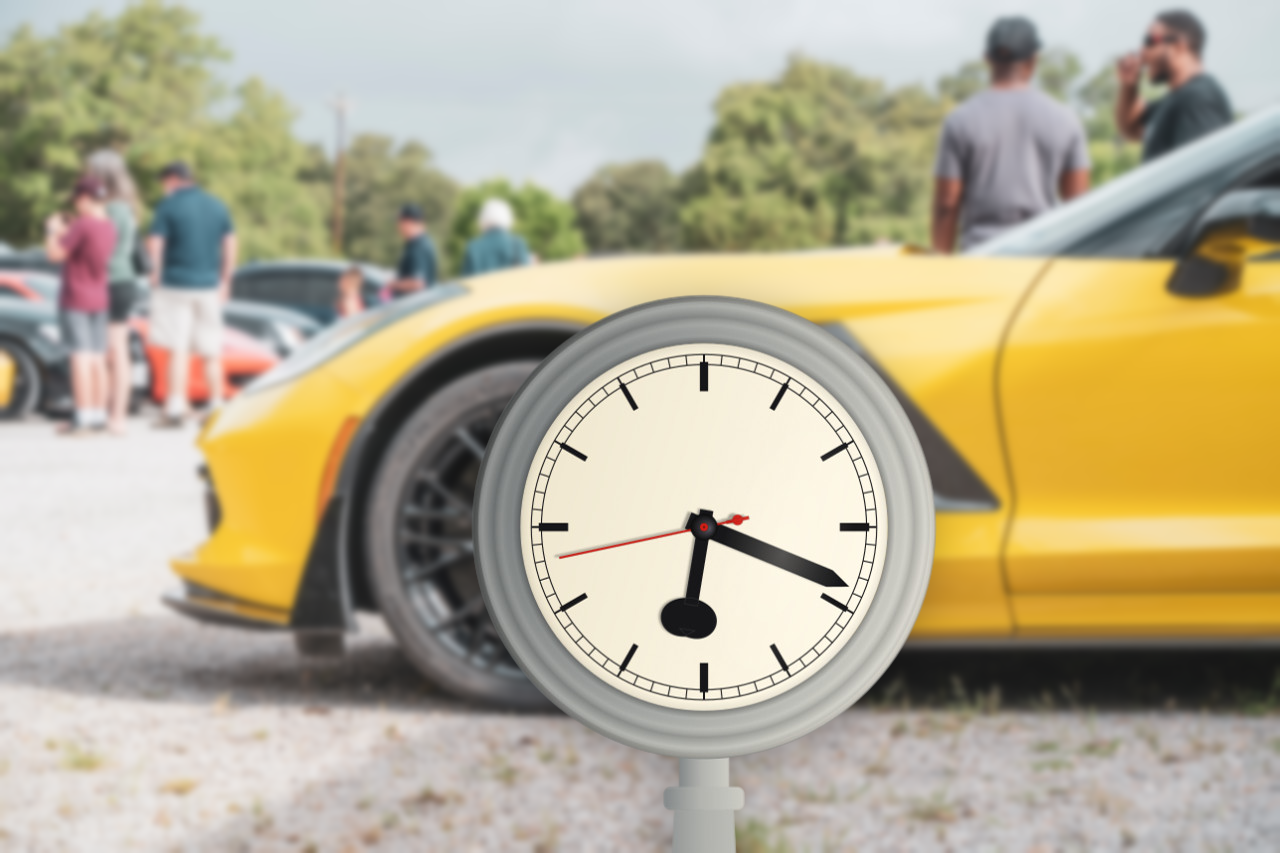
6:18:43
